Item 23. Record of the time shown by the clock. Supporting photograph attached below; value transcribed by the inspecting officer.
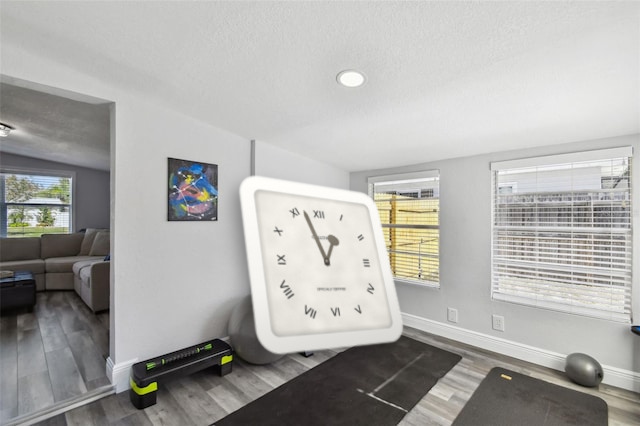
12:57
